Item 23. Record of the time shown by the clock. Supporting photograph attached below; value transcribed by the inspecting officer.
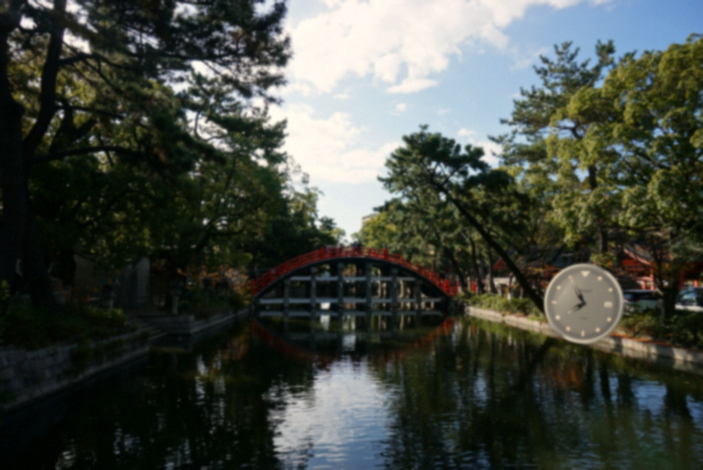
7:55
